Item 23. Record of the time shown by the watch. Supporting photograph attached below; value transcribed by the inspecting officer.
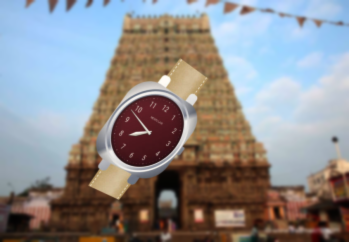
7:48
